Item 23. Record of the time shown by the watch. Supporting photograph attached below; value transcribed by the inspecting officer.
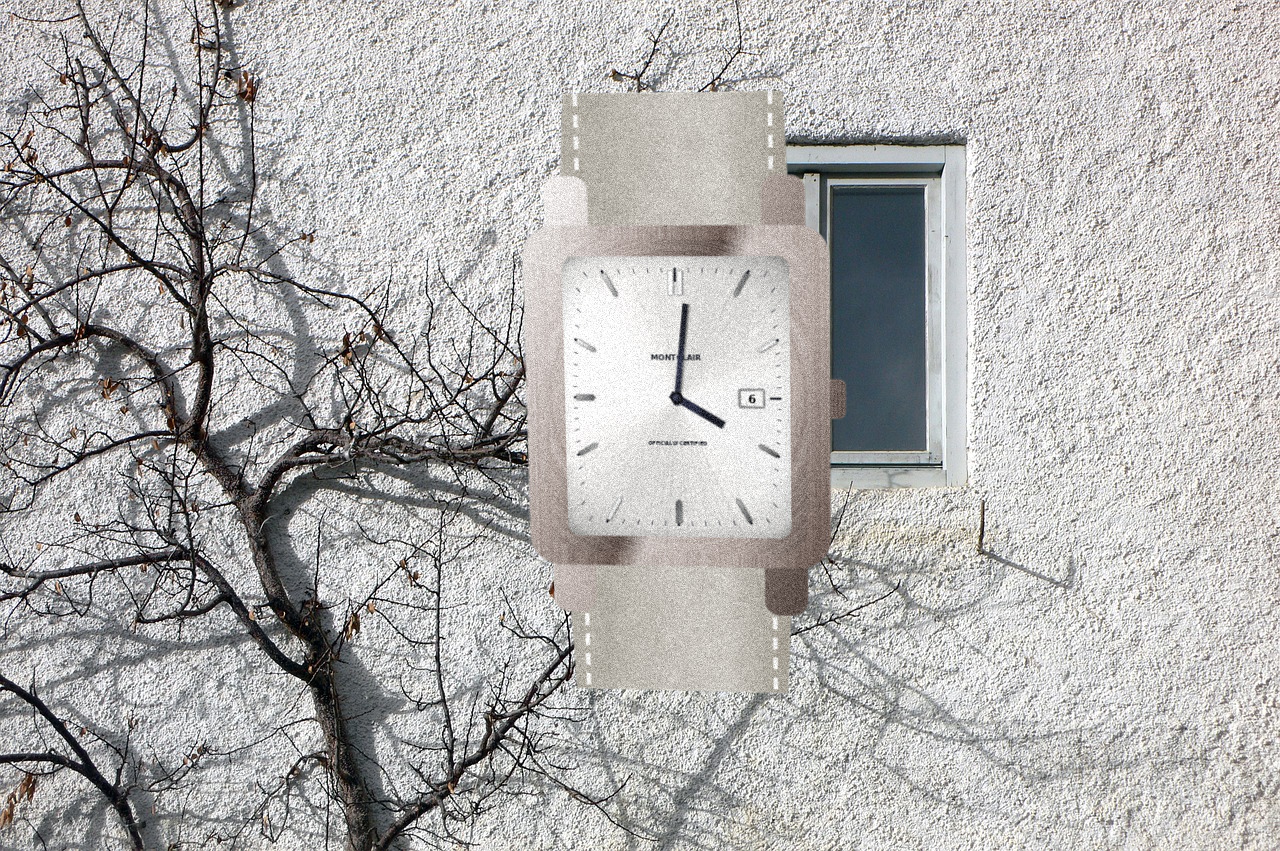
4:01
